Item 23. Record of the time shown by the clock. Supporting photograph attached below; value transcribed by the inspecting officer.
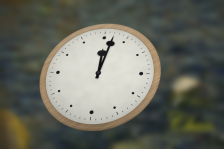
12:02
